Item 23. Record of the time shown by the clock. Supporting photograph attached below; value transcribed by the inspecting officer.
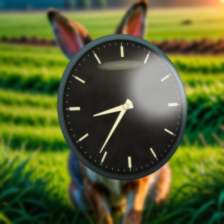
8:36
